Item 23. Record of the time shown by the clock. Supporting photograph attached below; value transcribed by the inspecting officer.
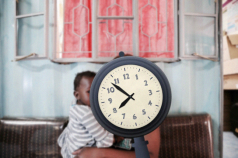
7:53
